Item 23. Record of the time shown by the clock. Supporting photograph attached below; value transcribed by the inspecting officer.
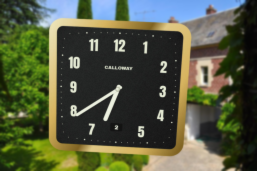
6:39
